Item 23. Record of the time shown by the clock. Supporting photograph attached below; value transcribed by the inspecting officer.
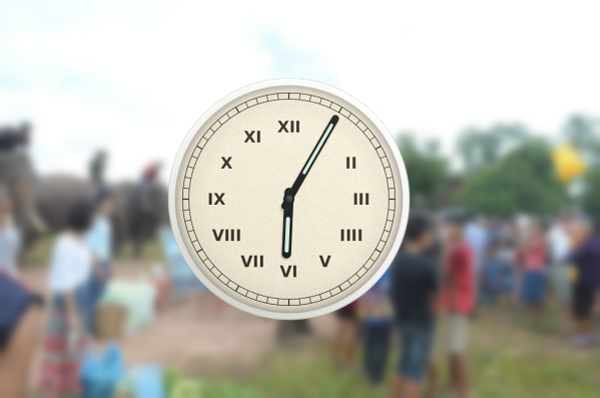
6:05
